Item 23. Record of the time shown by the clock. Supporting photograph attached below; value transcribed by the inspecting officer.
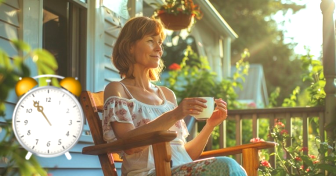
10:54
